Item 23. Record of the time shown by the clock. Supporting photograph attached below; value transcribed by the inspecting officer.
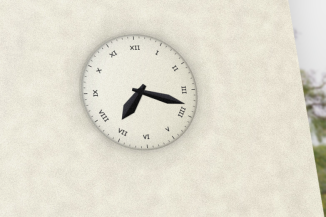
7:18
